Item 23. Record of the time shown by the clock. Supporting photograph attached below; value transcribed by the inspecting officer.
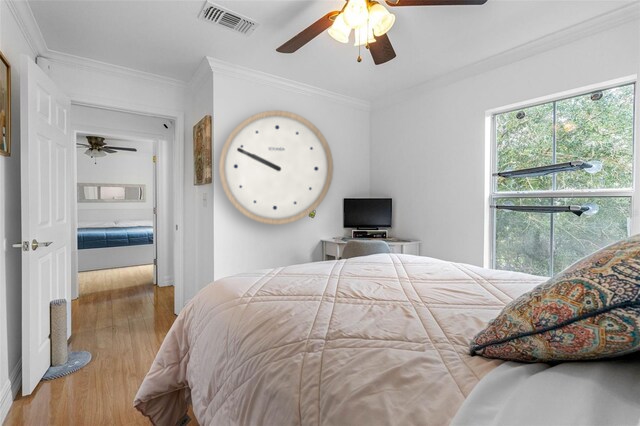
9:49
